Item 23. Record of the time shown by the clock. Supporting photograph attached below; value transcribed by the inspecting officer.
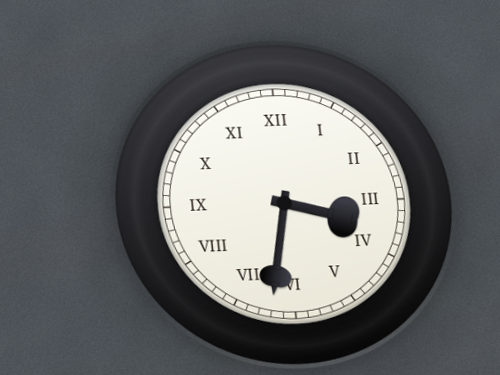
3:32
